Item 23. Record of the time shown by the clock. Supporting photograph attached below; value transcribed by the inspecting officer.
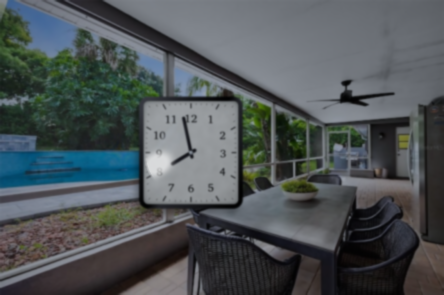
7:58
